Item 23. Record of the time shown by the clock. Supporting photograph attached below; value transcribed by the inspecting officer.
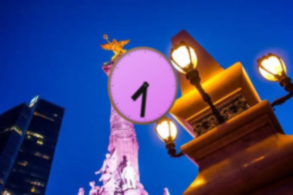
7:31
